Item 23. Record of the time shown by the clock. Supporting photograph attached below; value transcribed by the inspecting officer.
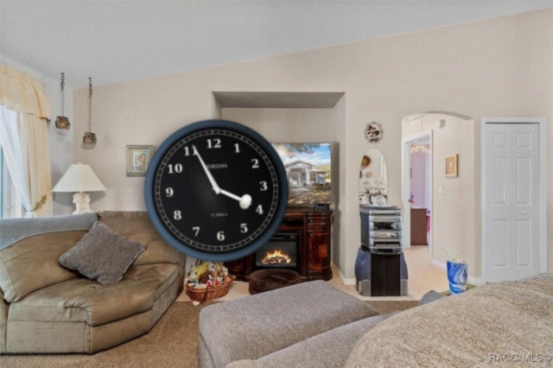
3:56
